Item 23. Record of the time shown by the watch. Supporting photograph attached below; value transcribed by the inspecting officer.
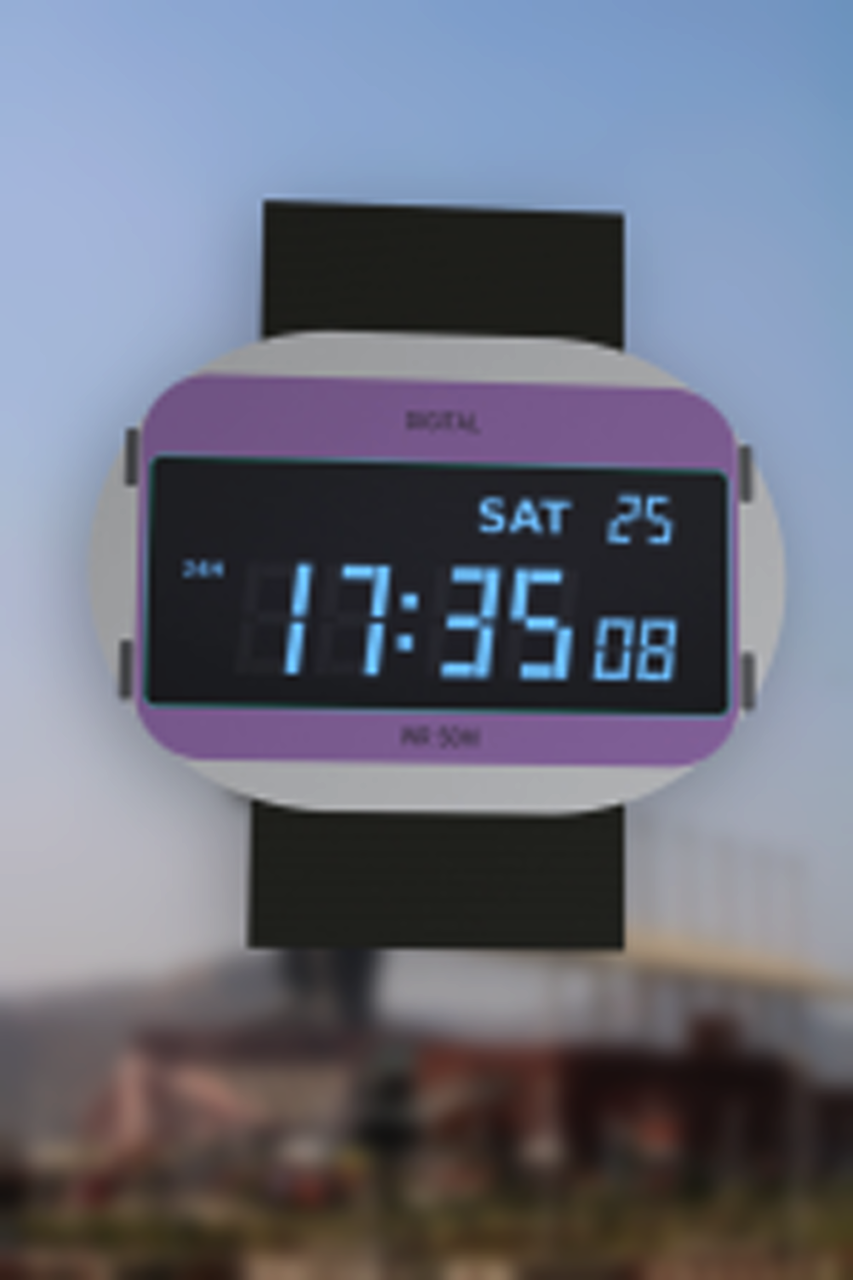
17:35:08
